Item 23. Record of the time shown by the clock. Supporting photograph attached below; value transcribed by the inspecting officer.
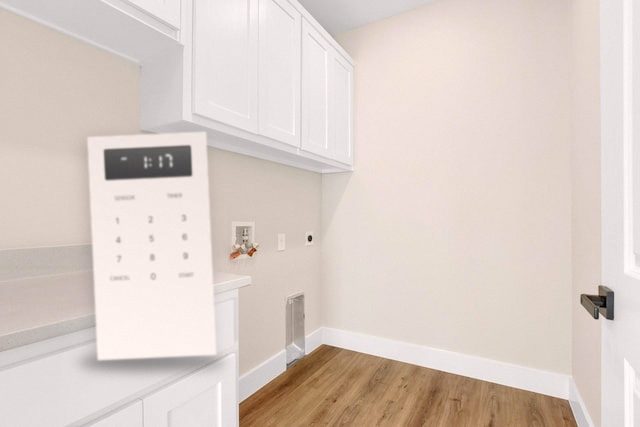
1:17
